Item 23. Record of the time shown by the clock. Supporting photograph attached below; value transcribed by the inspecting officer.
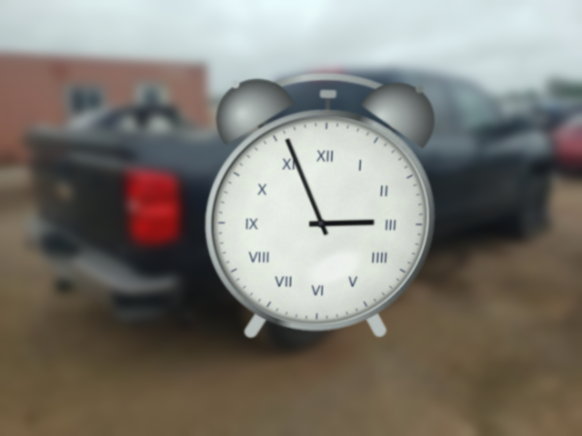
2:56
